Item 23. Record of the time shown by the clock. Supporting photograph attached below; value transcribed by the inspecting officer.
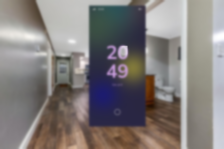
20:49
